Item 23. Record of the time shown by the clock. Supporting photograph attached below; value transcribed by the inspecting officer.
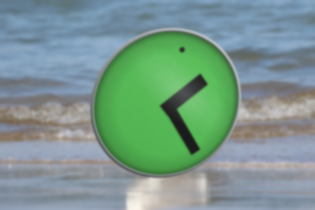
1:23
